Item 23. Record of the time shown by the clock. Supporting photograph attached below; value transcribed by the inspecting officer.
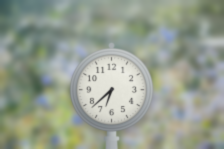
6:38
